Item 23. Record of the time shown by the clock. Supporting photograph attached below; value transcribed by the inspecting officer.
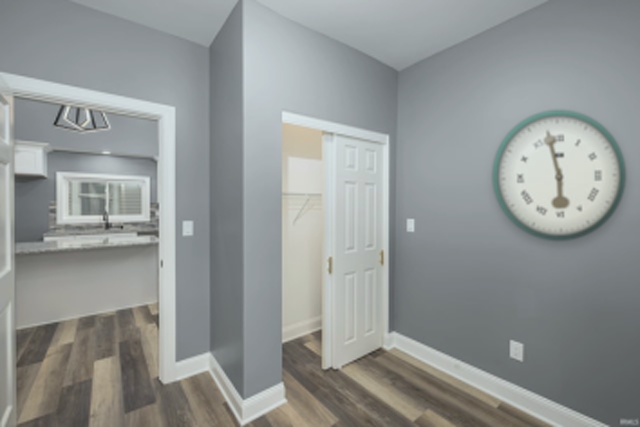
5:58
